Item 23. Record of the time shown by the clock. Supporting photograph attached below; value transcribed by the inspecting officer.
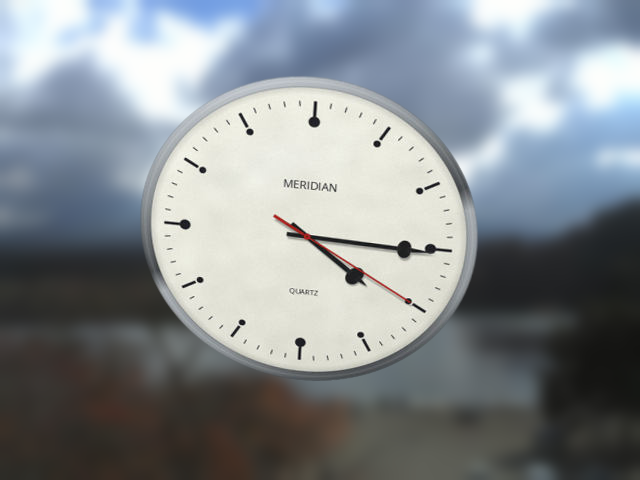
4:15:20
